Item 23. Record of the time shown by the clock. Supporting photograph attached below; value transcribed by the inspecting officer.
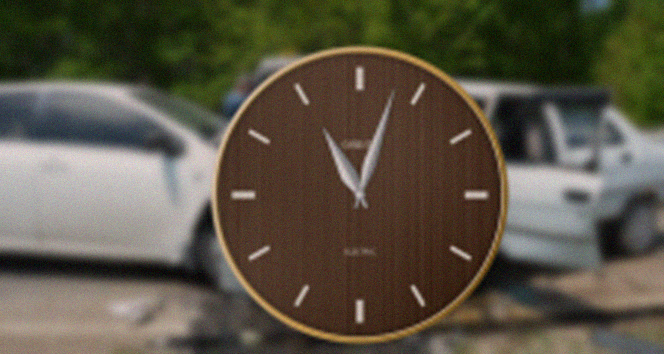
11:03
